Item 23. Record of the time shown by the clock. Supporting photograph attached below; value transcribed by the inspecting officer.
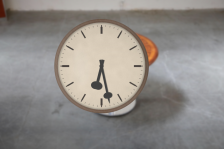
6:28
